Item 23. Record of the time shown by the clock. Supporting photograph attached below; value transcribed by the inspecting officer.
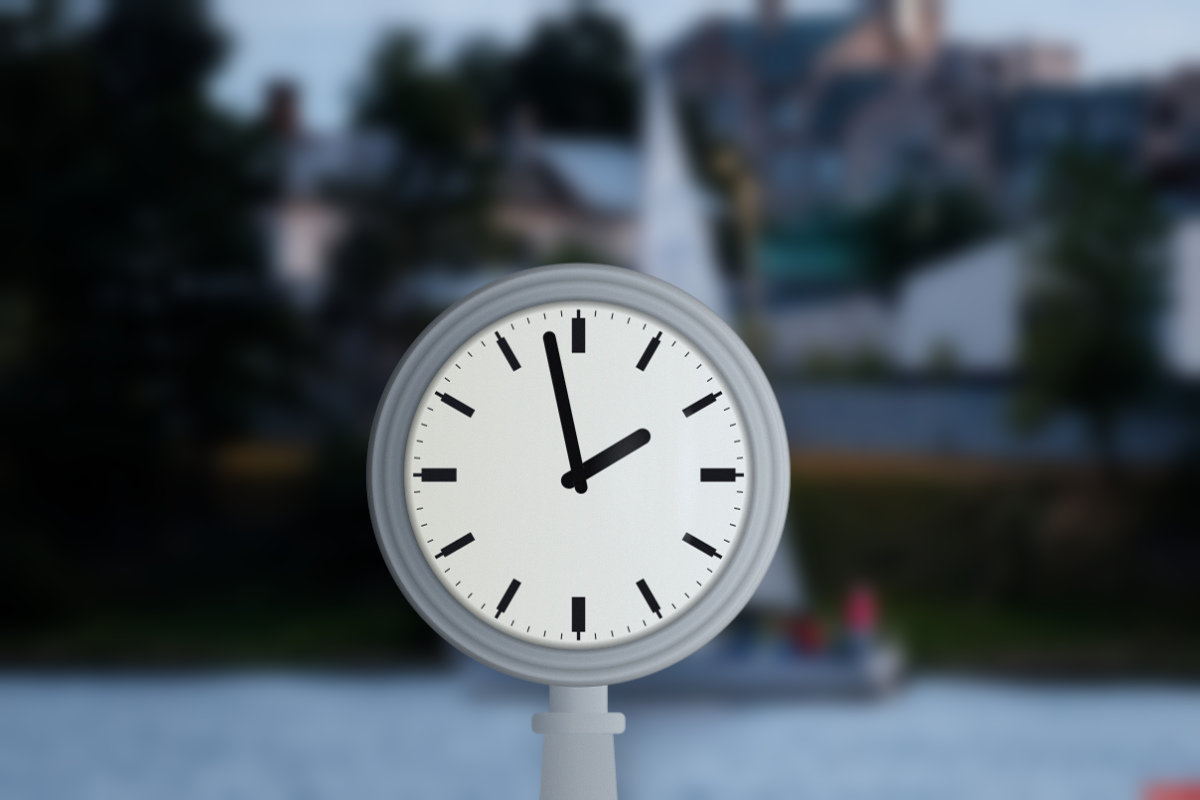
1:58
